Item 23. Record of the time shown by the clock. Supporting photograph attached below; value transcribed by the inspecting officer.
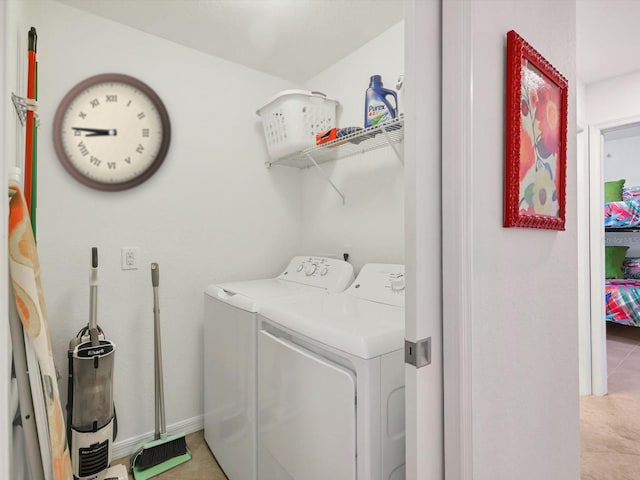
8:46
